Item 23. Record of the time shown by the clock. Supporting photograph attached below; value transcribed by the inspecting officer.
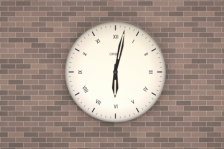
6:02
